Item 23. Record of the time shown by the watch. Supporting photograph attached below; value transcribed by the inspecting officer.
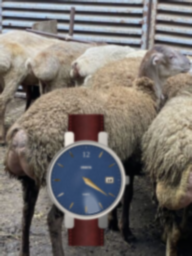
4:21
